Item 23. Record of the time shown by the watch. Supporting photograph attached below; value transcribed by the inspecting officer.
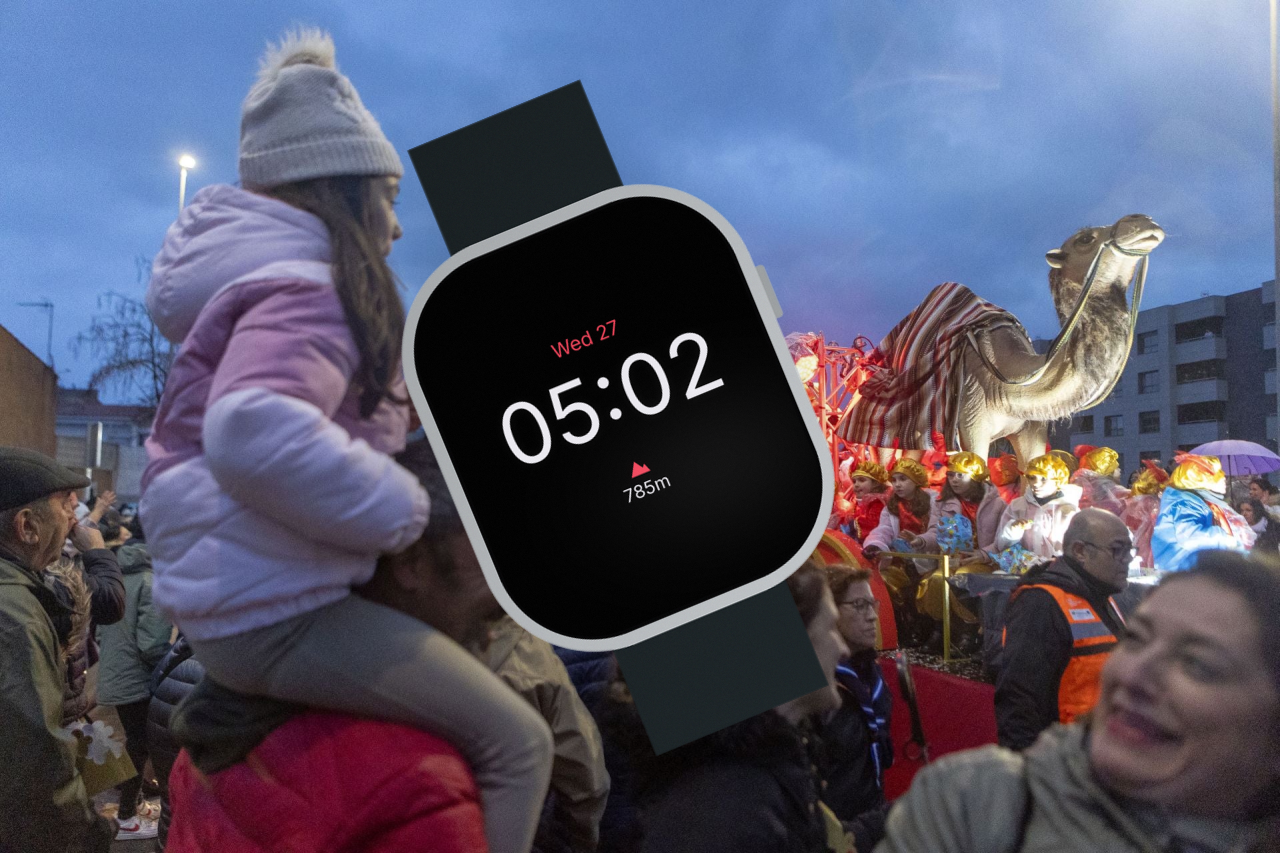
5:02
